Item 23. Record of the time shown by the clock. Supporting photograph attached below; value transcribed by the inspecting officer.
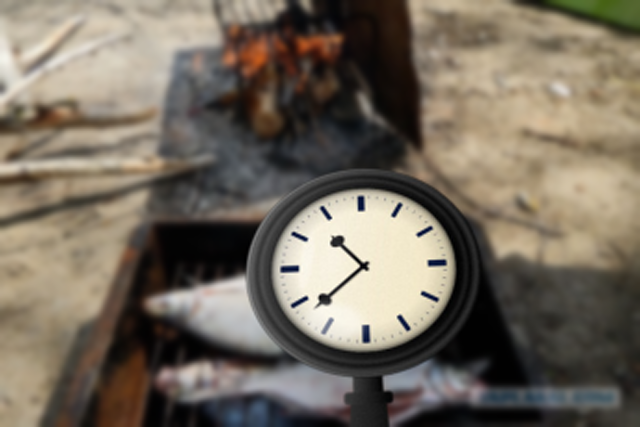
10:38
